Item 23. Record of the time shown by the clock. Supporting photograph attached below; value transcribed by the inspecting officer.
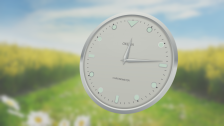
12:14
